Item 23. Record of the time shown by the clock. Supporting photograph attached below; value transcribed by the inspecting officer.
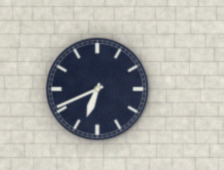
6:41
